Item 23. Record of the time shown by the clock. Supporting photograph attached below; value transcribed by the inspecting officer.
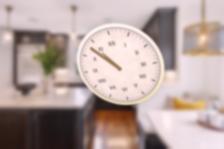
10:53
